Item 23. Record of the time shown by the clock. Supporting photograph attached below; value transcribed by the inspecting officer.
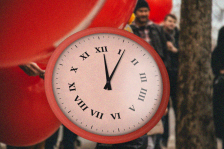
12:06
